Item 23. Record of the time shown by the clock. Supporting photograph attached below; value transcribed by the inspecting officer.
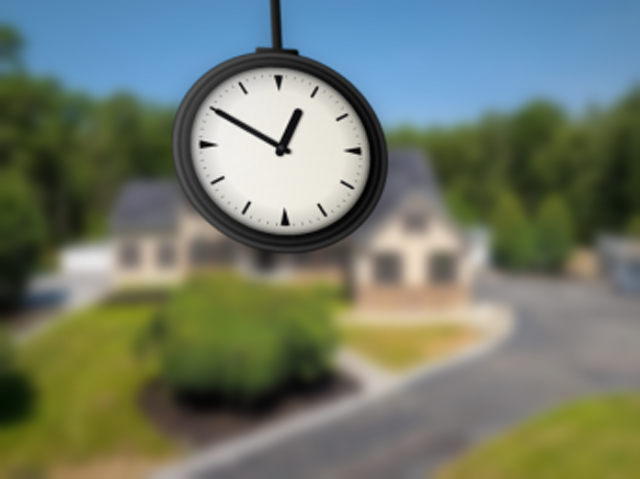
12:50
